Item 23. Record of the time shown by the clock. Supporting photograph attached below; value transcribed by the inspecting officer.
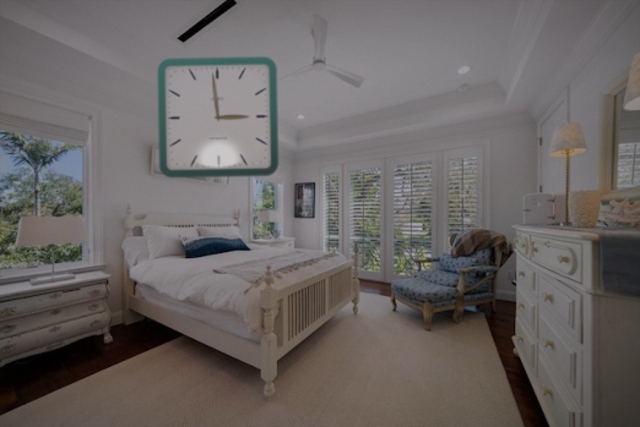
2:59
